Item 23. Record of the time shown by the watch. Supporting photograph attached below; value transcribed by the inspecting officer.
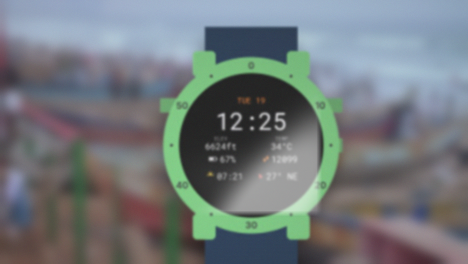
12:25
